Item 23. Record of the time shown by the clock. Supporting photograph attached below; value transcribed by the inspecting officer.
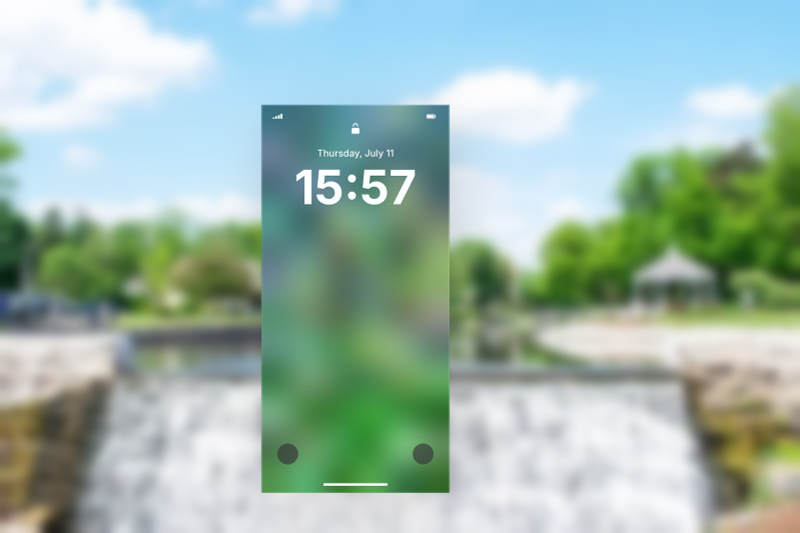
15:57
